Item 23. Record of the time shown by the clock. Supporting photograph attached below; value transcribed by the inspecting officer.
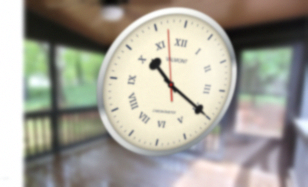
10:19:57
